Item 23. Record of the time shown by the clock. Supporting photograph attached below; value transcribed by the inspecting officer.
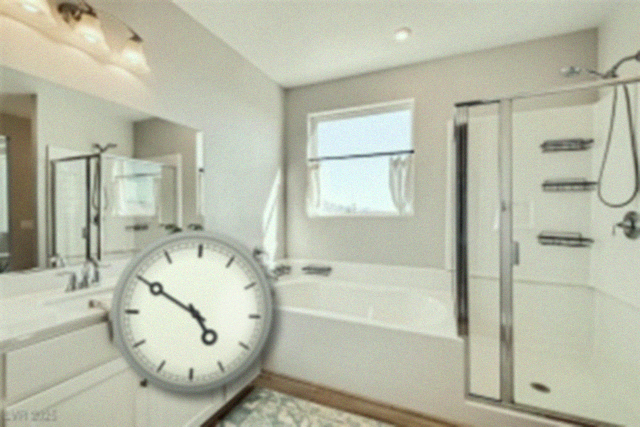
4:50
